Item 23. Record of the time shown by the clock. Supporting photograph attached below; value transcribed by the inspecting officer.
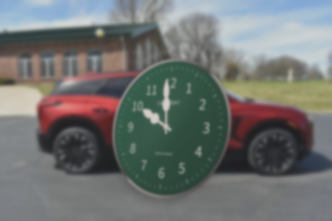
9:59
